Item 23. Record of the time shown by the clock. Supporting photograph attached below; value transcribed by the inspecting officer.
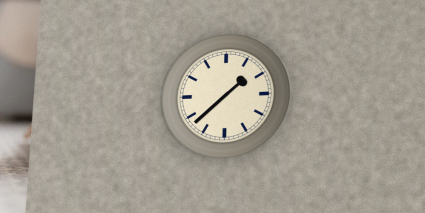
1:38
